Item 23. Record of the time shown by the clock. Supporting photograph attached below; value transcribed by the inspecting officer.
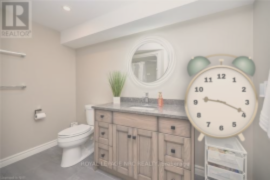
9:19
